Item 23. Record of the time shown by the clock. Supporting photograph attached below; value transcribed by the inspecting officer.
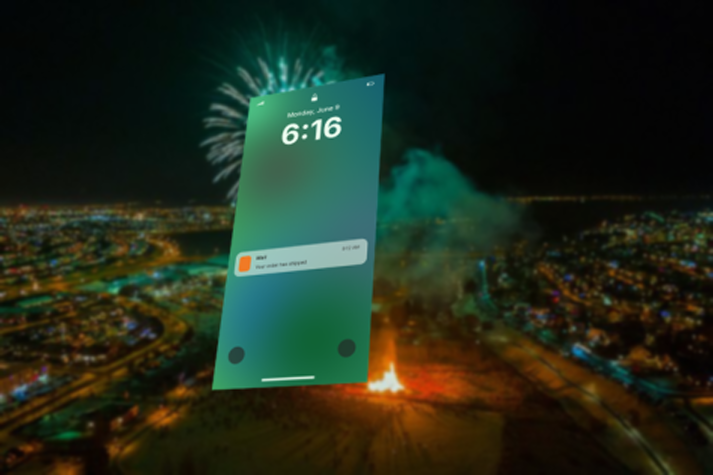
6:16
